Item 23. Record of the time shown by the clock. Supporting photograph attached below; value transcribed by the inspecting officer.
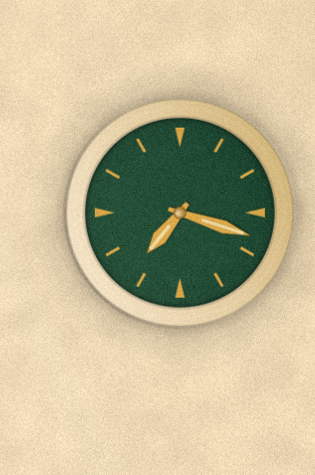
7:18
